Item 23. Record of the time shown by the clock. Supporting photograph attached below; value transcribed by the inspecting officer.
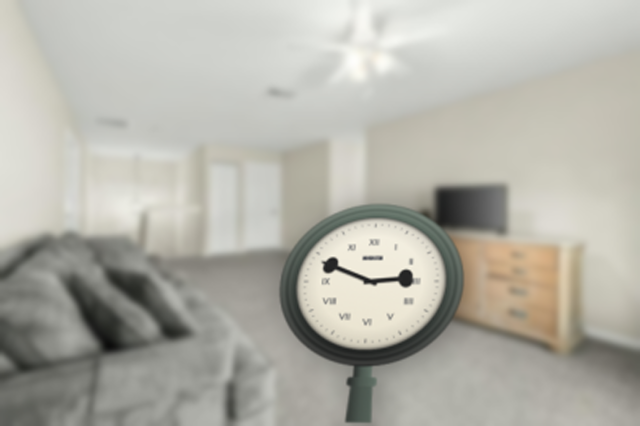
2:49
